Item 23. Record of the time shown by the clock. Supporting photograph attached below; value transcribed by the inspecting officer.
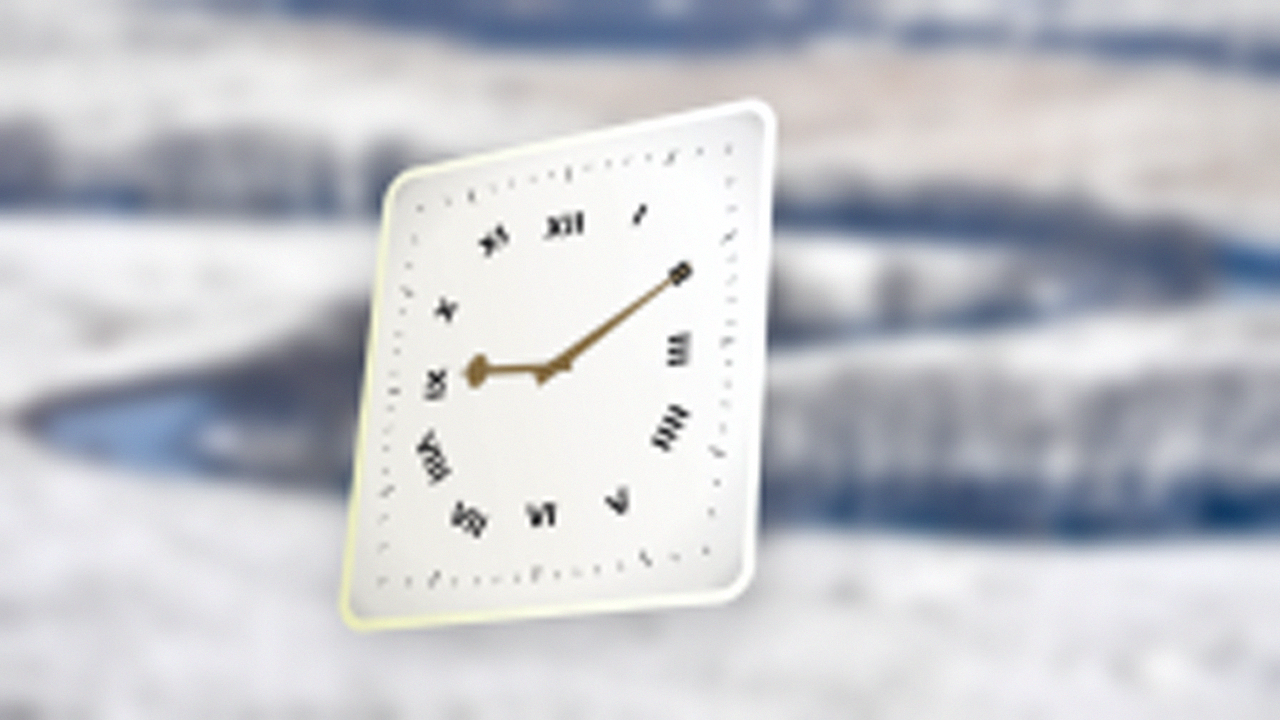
9:10
